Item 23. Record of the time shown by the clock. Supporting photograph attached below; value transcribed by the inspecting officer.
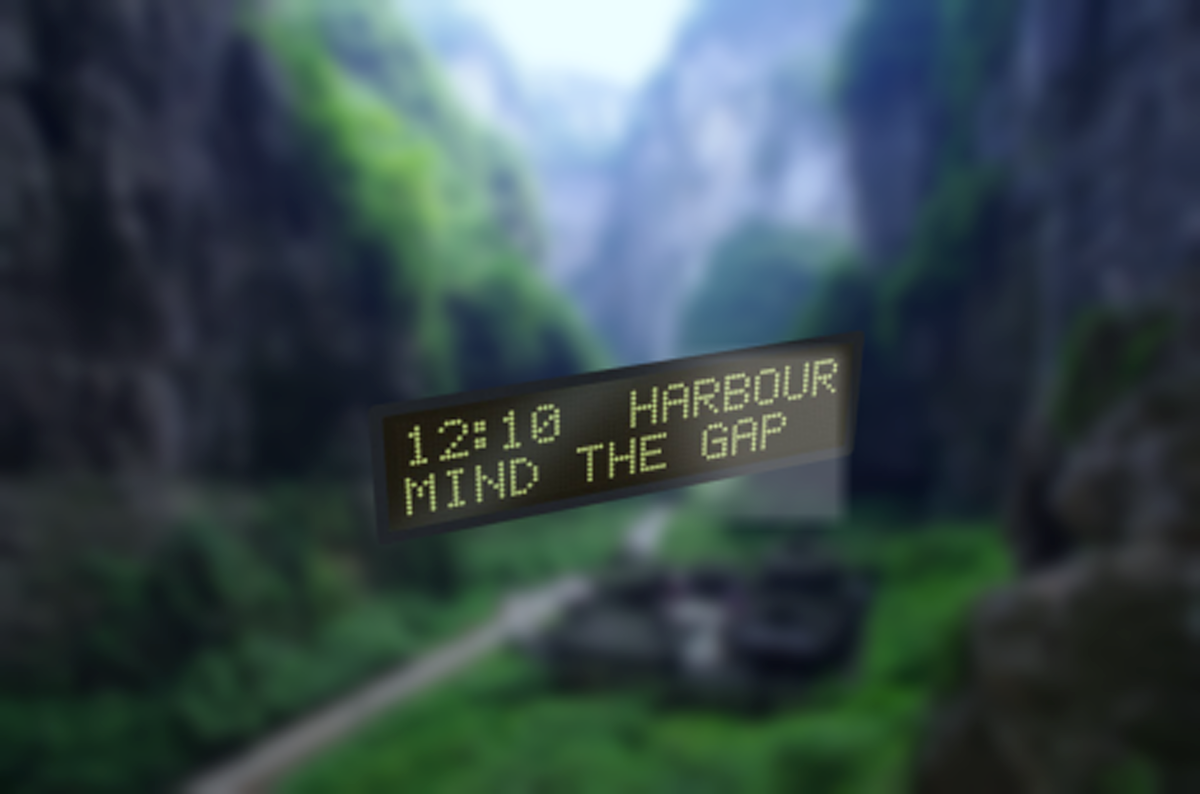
12:10
